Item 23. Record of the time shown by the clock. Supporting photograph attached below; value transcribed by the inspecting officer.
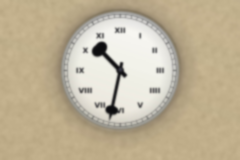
10:32
